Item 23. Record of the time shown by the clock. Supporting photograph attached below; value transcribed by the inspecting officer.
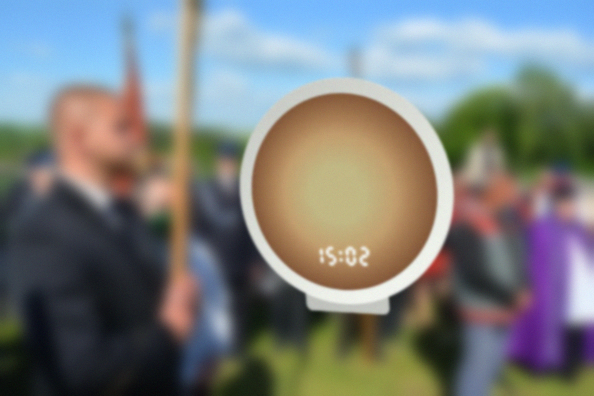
15:02
